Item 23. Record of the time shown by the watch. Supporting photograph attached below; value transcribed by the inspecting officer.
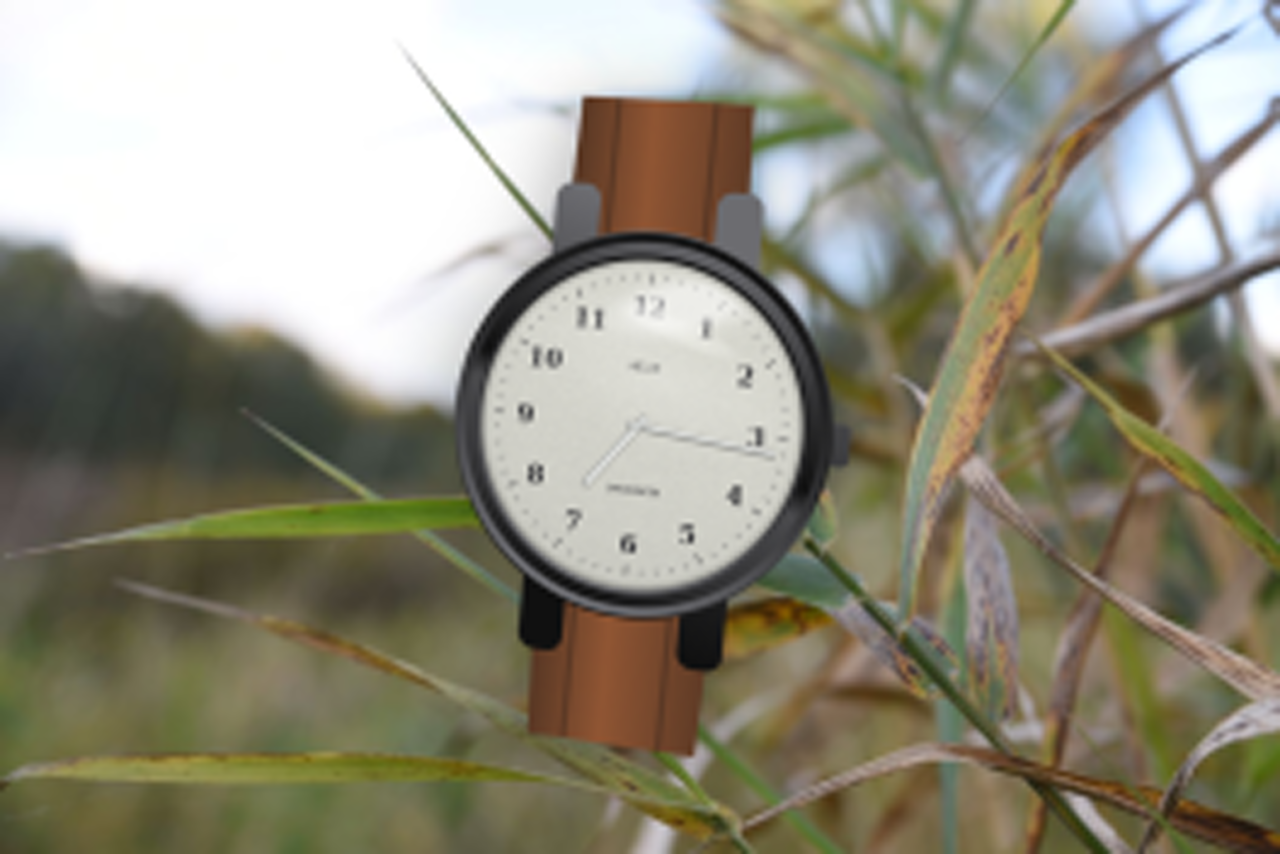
7:16
